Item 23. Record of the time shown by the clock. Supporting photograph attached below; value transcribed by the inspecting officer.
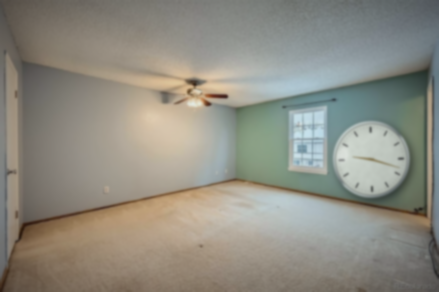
9:18
